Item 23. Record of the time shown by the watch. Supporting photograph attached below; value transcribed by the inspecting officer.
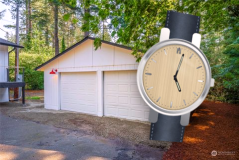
5:02
